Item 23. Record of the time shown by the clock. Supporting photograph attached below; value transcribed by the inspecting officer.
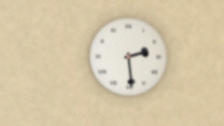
2:29
